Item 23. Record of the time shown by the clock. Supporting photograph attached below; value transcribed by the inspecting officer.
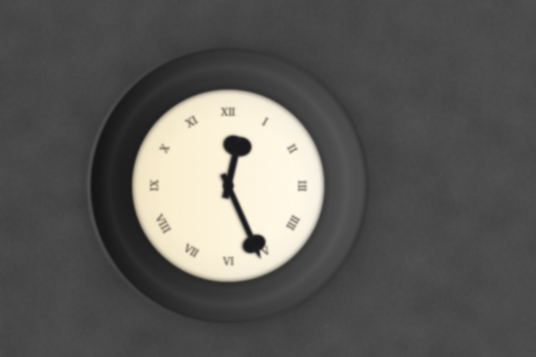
12:26
